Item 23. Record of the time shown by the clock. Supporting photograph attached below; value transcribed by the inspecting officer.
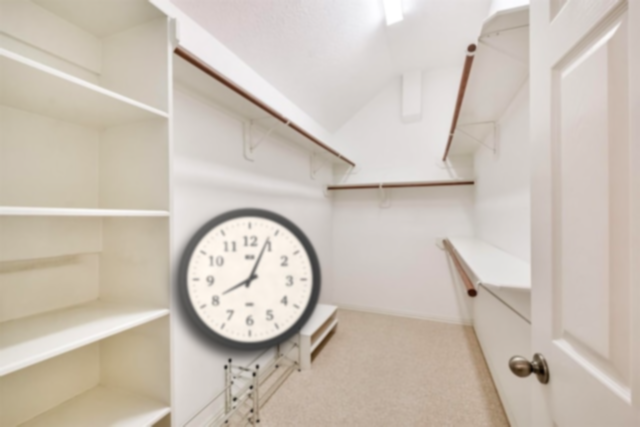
8:04
